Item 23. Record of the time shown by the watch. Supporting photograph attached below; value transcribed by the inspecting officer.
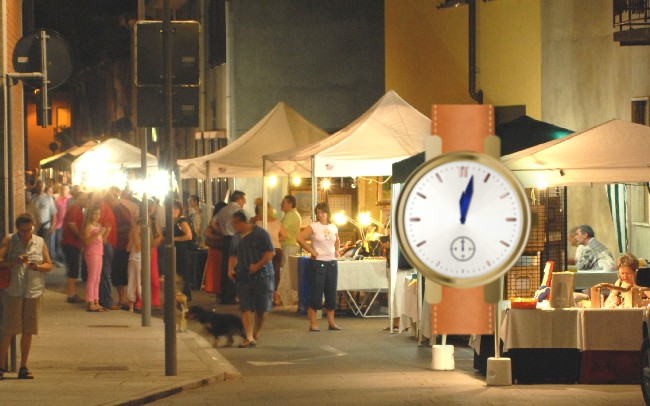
12:02
